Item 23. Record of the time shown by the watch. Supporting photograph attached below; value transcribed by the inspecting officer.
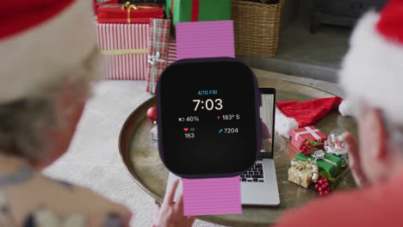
7:03
